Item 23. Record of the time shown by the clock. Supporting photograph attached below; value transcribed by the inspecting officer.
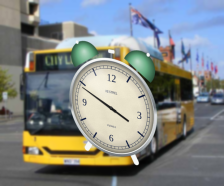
3:49
